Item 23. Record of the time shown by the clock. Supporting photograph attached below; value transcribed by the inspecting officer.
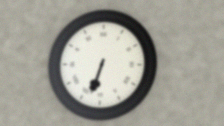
6:33
